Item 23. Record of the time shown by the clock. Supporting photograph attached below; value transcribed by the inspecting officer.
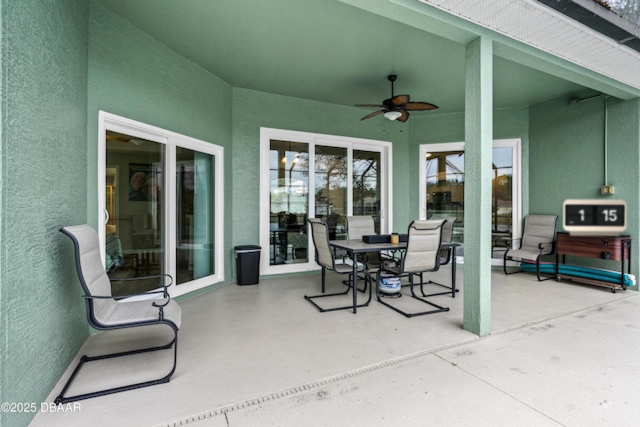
1:15
